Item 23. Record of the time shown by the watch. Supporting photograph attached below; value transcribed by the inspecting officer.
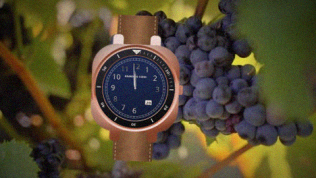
11:59
